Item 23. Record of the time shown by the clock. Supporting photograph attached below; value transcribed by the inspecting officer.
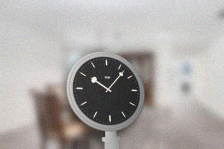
10:07
